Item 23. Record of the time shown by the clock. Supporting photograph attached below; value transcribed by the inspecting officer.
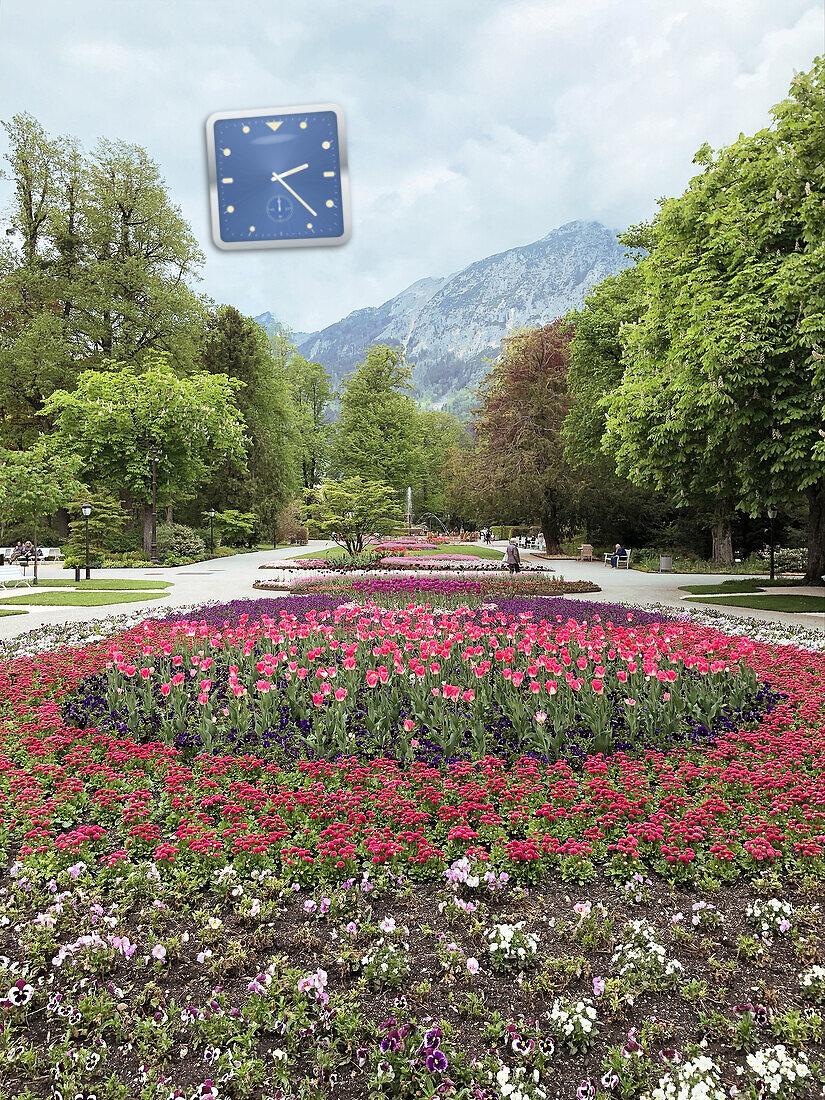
2:23
